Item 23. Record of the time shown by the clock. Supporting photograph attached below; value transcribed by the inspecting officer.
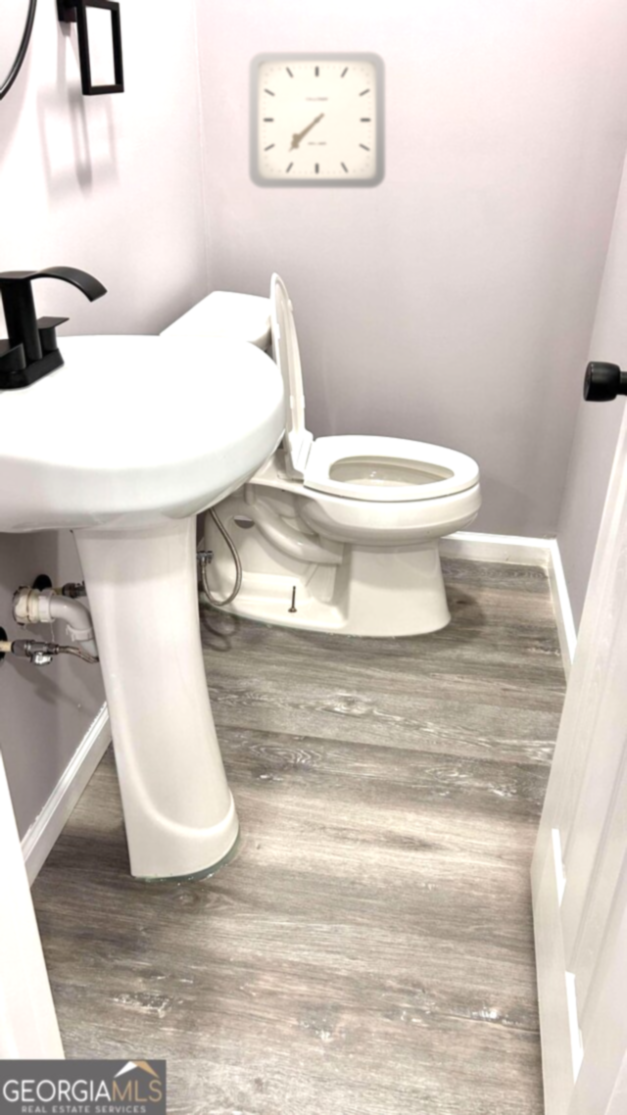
7:37
